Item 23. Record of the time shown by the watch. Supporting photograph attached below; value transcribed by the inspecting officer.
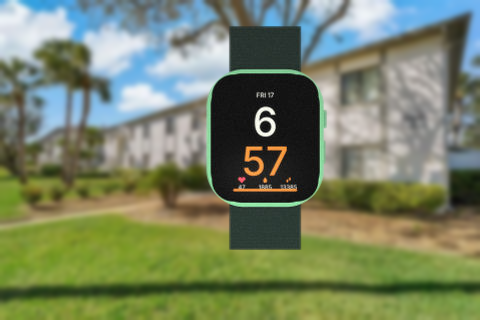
6:57
